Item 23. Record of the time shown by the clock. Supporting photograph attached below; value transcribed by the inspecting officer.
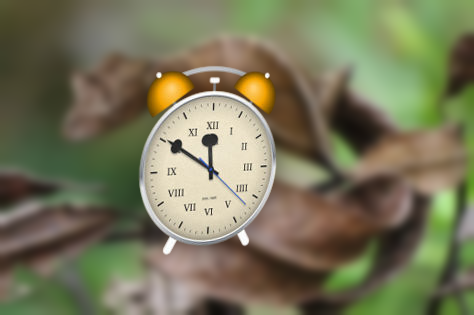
11:50:22
